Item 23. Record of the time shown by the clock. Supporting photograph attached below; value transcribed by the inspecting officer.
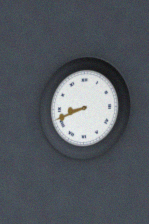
8:42
